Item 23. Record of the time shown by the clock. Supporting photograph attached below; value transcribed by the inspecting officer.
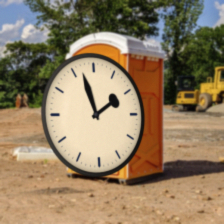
1:57
